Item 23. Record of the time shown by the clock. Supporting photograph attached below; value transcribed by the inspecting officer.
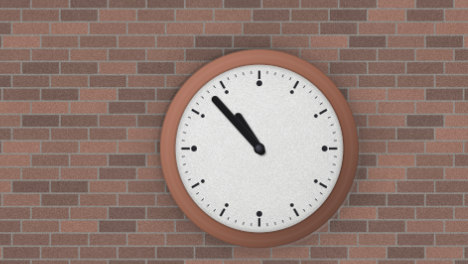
10:53
